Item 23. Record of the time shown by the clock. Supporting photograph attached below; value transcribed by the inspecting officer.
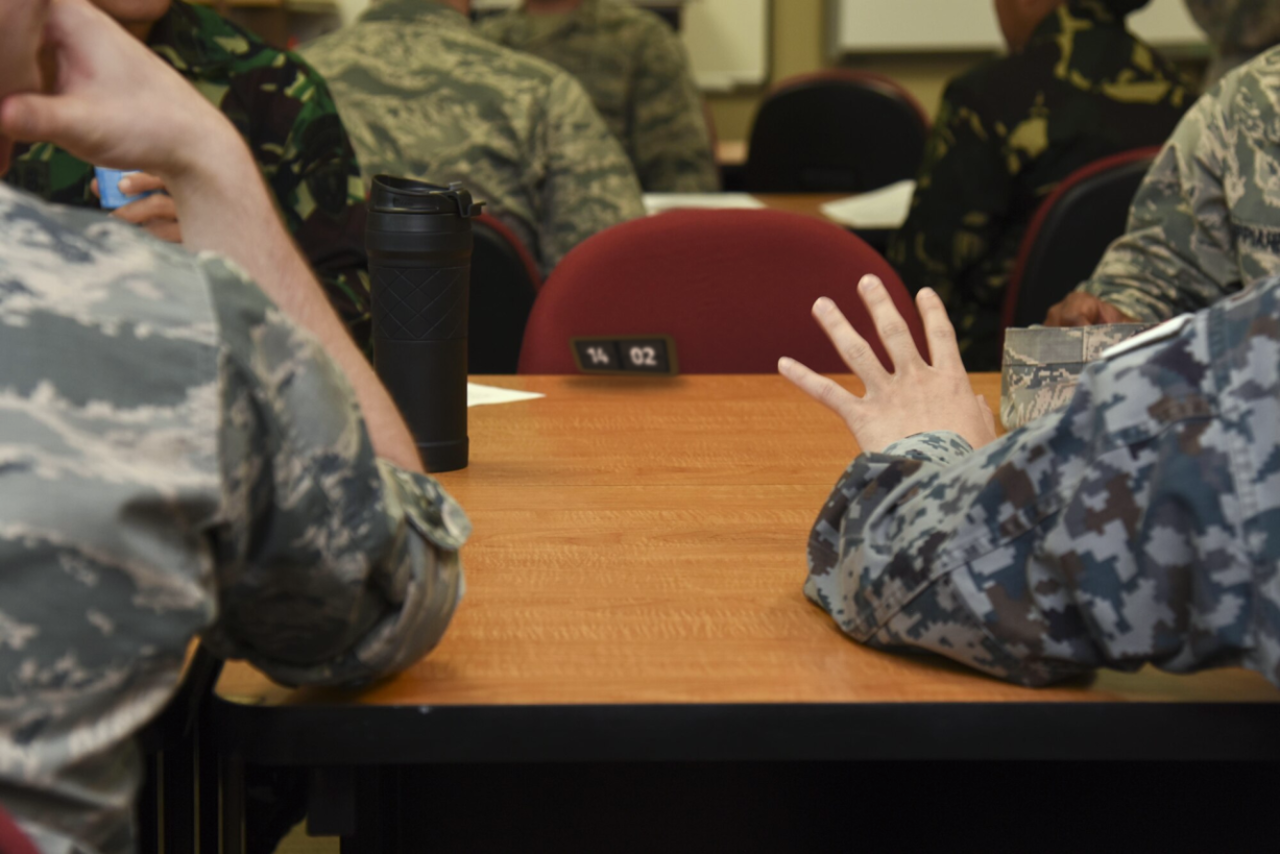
14:02
